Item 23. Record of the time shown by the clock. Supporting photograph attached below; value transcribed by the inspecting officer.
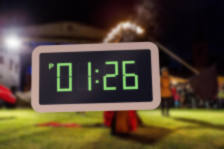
1:26
